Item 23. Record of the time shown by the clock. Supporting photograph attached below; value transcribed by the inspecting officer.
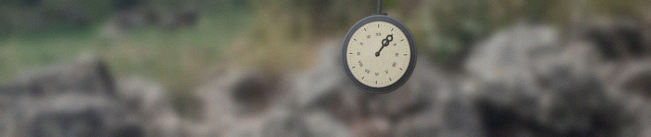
1:06
